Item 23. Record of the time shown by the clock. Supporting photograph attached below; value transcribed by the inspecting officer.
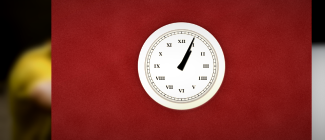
1:04
